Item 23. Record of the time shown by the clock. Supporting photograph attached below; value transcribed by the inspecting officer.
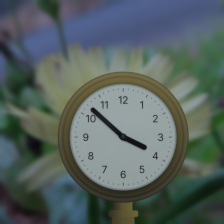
3:52
